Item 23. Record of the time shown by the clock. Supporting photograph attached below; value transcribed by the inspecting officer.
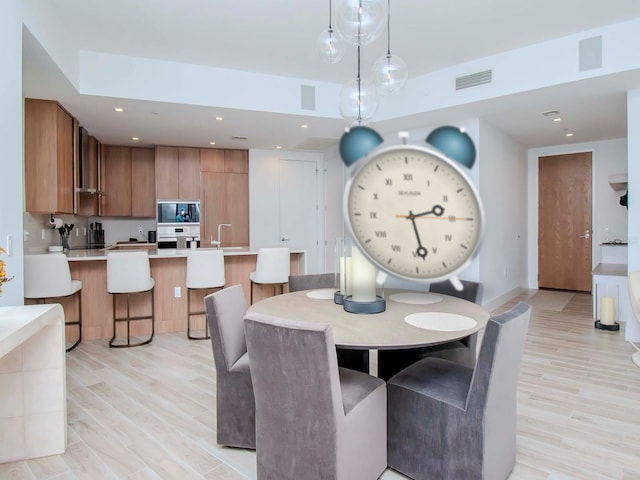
2:28:15
